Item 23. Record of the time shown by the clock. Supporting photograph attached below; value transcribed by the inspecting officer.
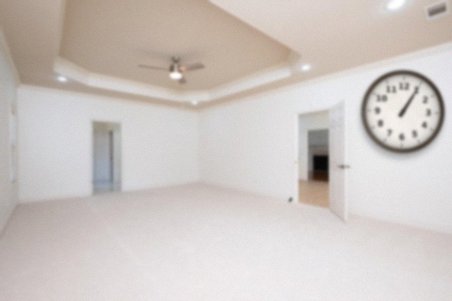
1:05
